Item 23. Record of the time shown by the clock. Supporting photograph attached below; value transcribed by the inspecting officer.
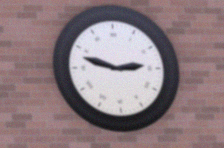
2:48
